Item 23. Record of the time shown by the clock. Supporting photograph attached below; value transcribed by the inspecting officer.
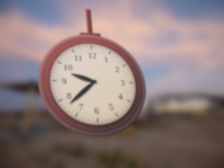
9:38
